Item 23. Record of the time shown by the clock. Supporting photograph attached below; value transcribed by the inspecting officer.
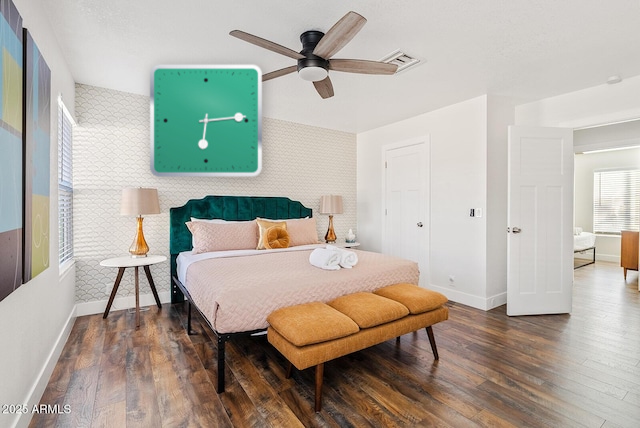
6:14
